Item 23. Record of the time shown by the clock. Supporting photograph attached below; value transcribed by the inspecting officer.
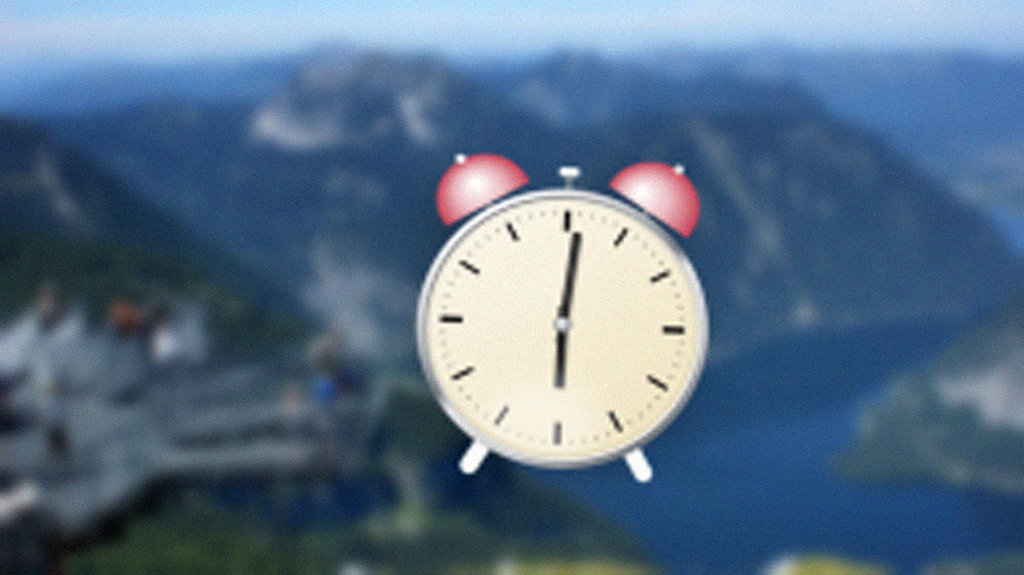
6:01
